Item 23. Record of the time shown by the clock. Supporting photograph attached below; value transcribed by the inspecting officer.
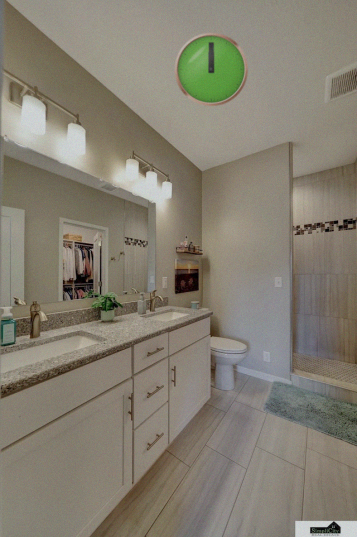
12:00
